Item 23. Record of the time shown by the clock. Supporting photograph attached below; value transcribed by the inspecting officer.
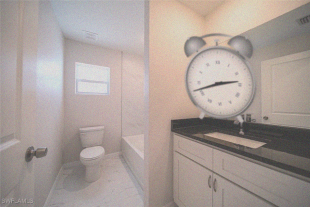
2:42
